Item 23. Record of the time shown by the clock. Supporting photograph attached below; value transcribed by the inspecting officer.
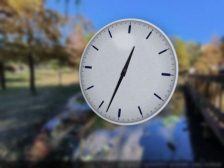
12:33
